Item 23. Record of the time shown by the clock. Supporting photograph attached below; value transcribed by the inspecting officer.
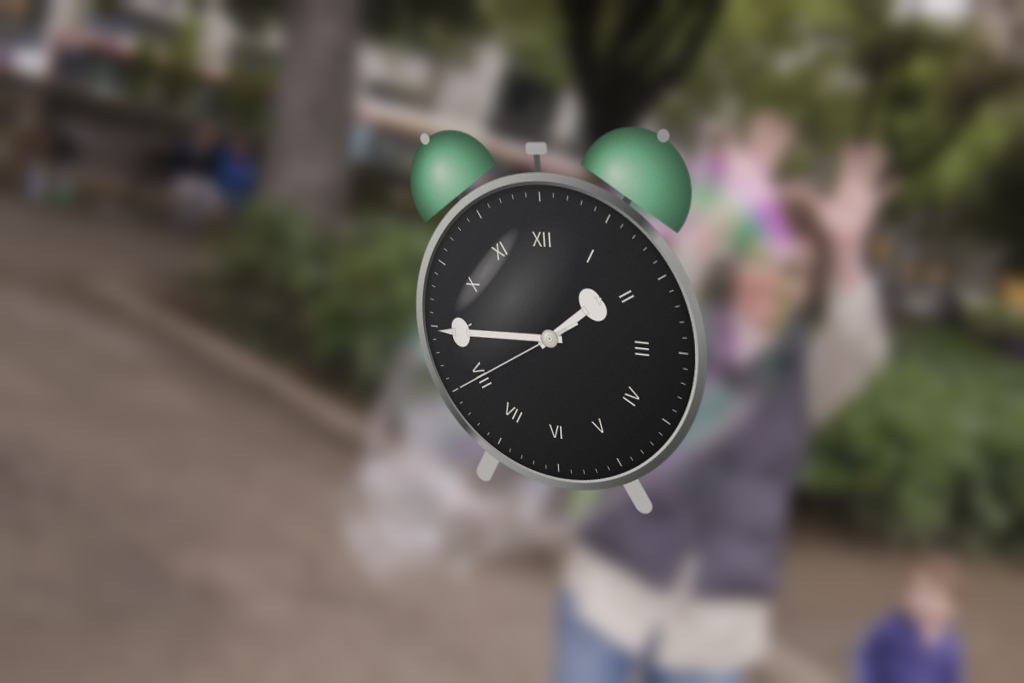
1:44:40
